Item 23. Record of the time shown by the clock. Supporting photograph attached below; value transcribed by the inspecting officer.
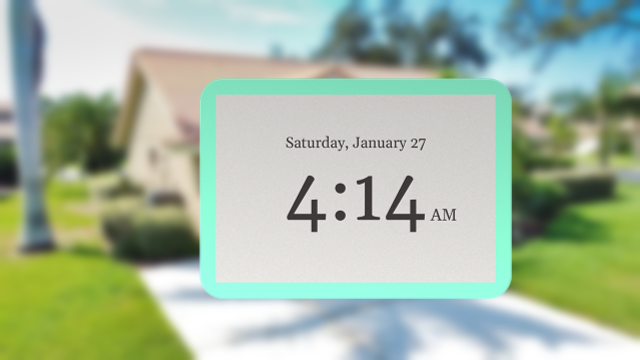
4:14
